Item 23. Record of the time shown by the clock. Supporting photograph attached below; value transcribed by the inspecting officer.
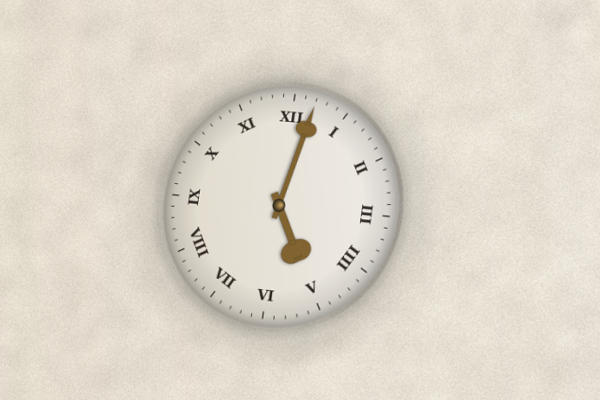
5:02
